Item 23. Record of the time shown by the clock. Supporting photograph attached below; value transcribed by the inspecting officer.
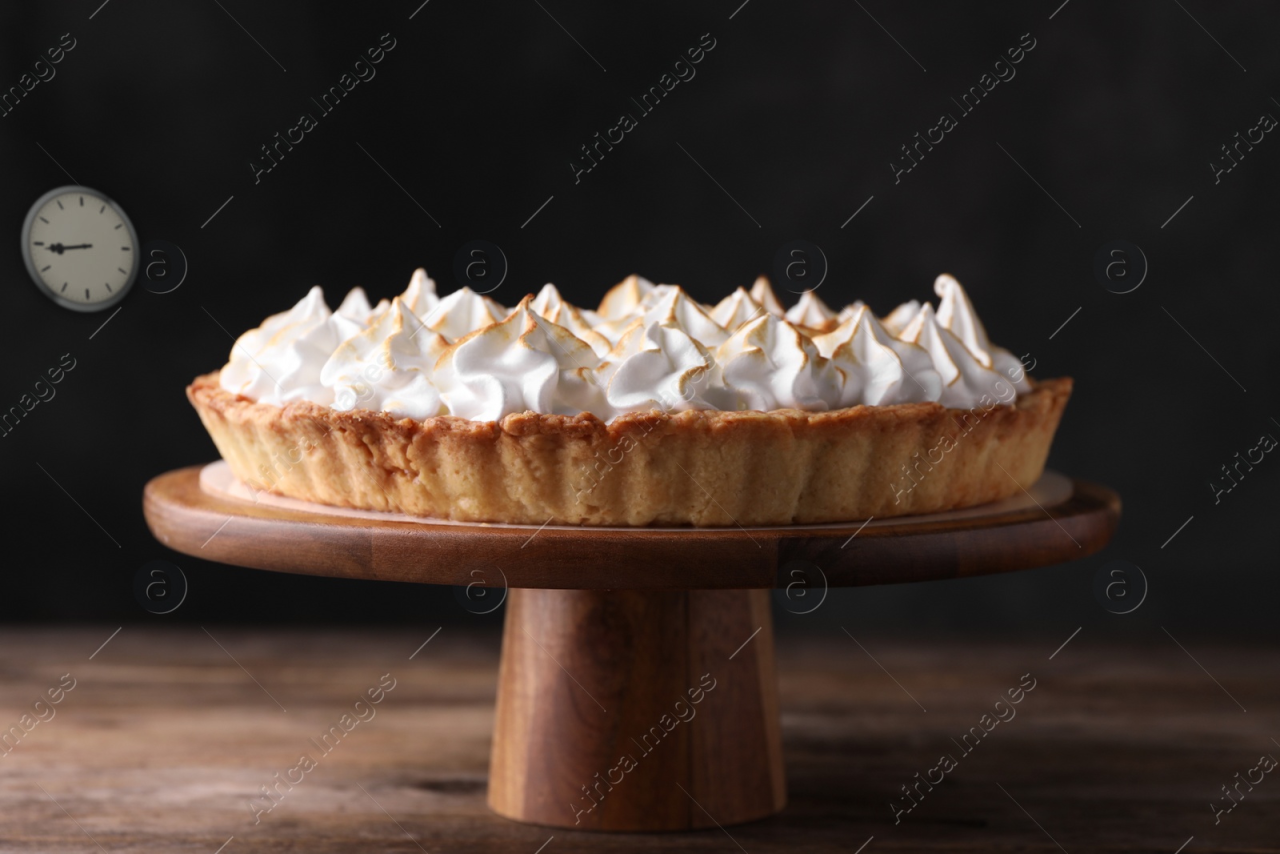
8:44
